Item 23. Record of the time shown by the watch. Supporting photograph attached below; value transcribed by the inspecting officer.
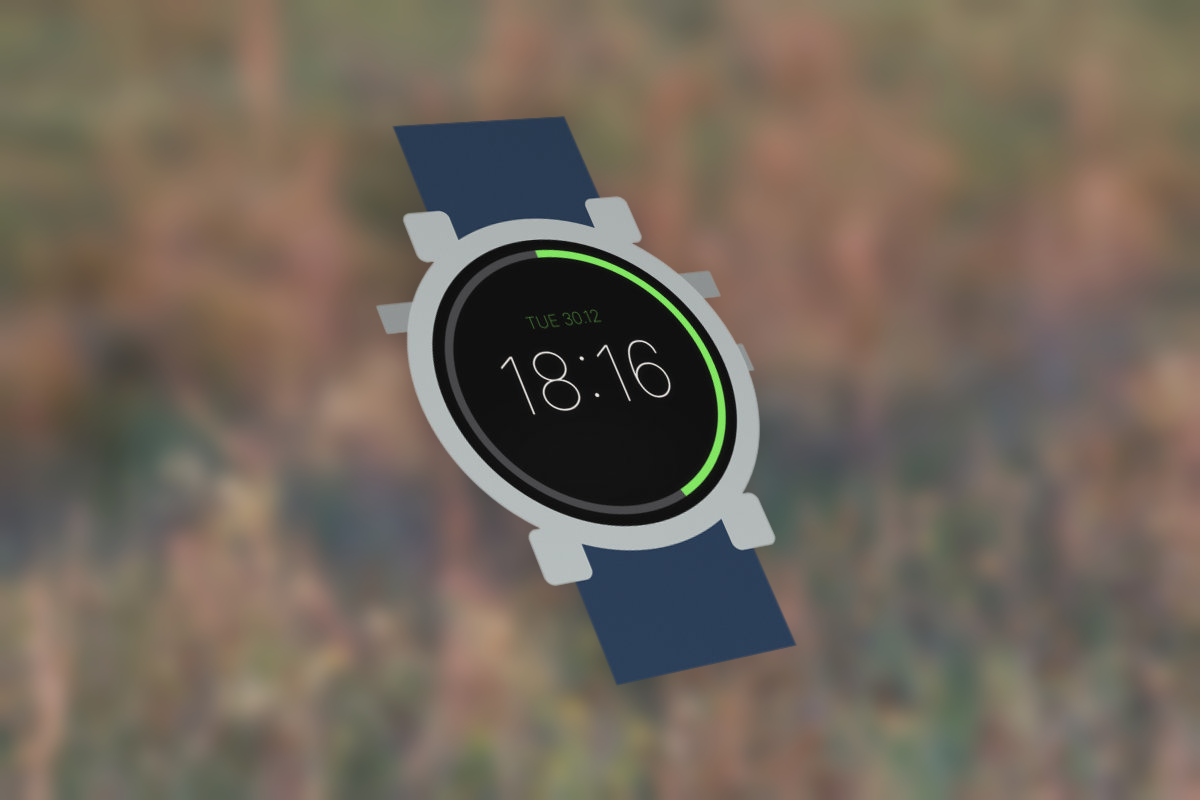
18:16
